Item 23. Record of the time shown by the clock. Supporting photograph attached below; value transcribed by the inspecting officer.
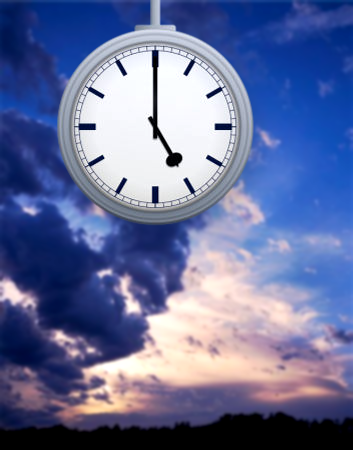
5:00
